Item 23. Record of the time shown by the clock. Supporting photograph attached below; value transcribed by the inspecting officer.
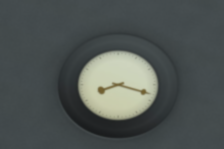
8:18
